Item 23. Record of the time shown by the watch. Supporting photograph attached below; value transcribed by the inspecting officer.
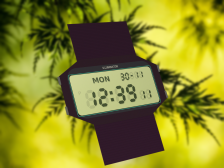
12:39:11
